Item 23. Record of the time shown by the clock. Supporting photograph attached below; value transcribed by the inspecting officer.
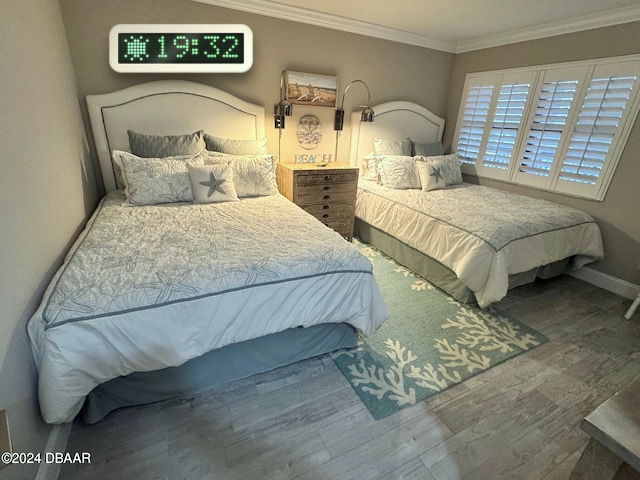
19:32
